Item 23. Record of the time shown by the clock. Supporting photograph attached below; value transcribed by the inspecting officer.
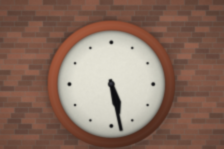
5:28
